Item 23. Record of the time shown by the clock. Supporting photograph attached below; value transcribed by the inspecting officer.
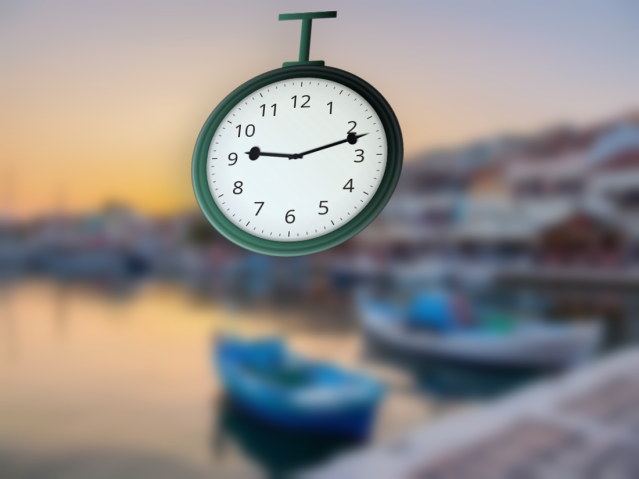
9:12
